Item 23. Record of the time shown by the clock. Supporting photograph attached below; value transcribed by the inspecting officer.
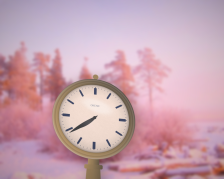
7:39
